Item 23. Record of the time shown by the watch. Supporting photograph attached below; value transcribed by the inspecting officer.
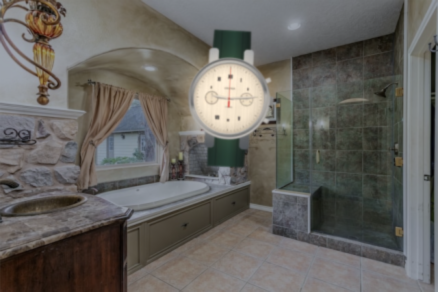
9:14
